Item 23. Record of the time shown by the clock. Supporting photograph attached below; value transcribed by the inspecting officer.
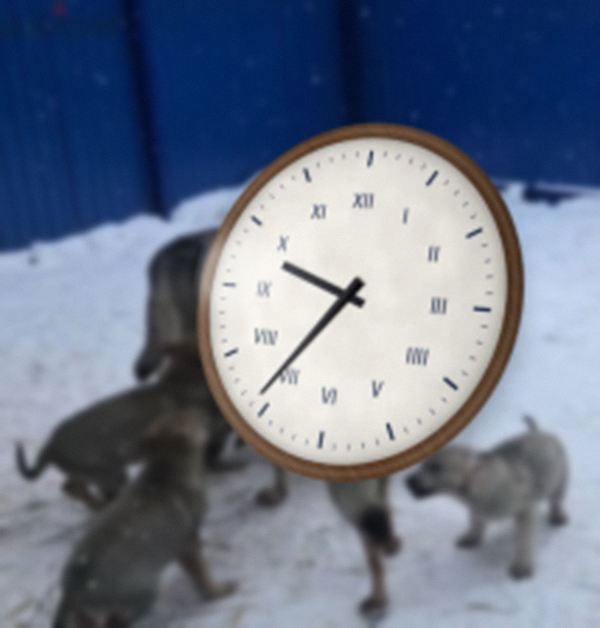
9:36
